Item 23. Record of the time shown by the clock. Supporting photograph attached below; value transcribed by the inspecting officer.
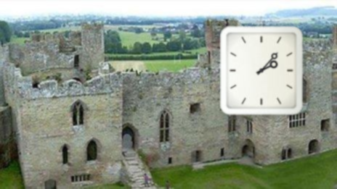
2:07
